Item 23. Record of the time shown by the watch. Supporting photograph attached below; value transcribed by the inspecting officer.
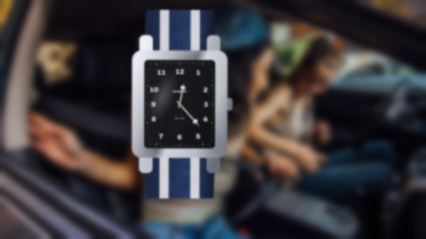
12:23
